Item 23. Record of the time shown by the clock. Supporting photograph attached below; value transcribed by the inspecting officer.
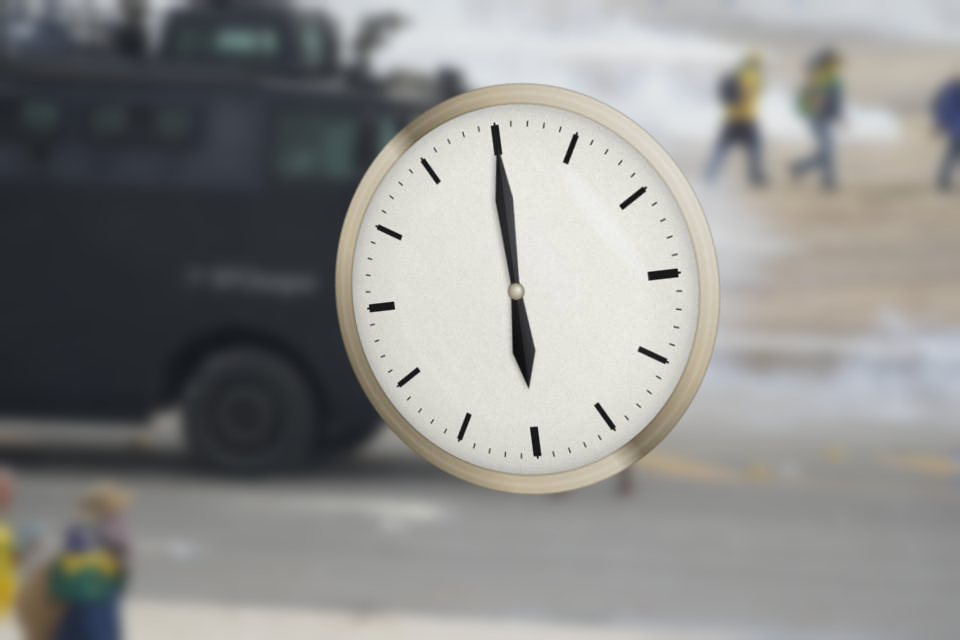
6:00
